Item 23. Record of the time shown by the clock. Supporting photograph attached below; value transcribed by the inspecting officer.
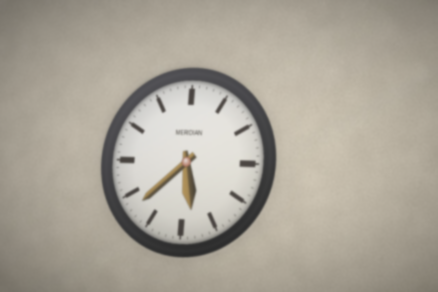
5:38
